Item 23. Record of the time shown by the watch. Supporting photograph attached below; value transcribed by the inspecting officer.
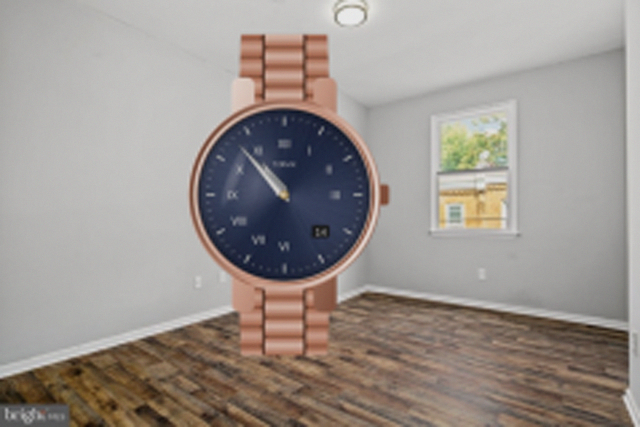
10:53
